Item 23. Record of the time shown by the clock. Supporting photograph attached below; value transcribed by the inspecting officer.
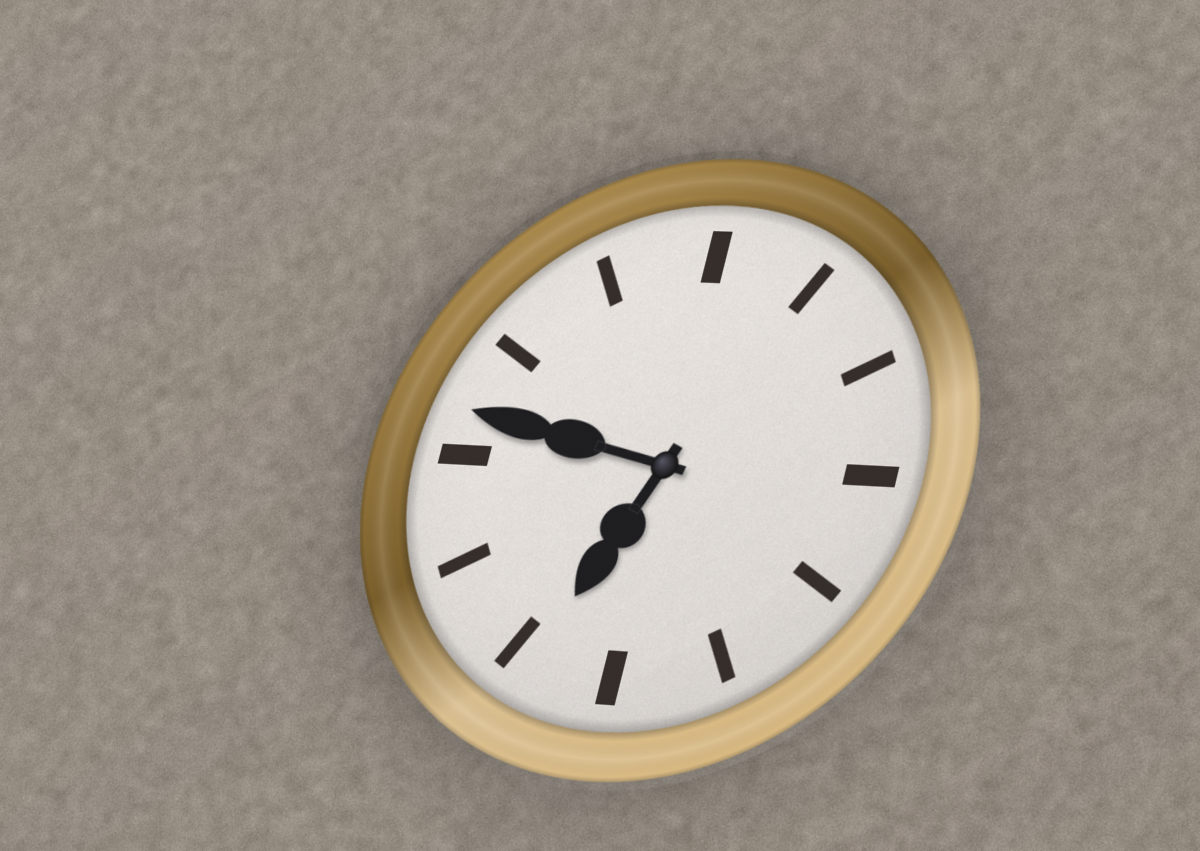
6:47
